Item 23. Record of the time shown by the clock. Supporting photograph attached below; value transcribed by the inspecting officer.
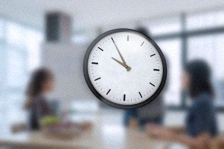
9:55
